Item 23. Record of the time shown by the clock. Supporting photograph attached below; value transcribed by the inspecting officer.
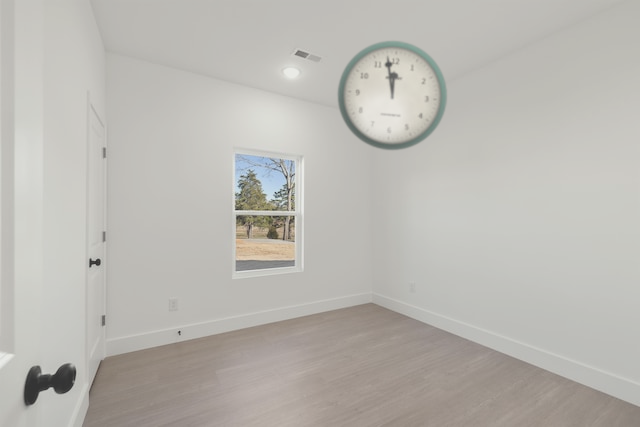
11:58
